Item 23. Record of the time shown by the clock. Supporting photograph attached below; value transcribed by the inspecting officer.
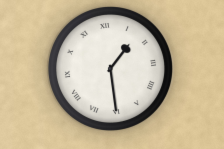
1:30
